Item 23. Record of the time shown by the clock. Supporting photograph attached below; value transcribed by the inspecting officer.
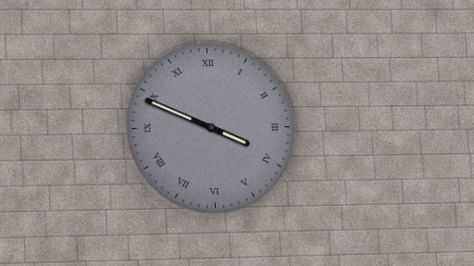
3:49
